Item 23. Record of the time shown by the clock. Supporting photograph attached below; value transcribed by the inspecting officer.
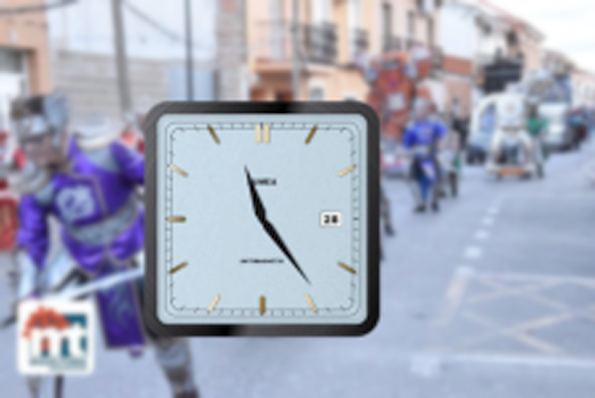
11:24
